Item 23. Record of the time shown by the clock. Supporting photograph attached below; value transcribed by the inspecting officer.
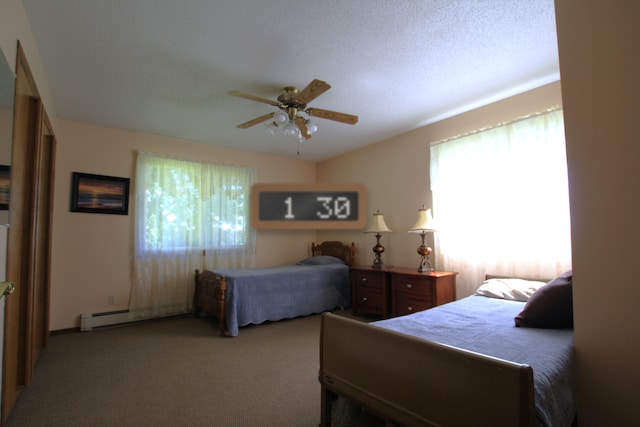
1:30
